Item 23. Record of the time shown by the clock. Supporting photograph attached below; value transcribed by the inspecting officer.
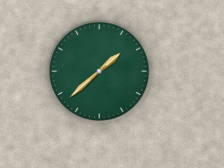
1:38
